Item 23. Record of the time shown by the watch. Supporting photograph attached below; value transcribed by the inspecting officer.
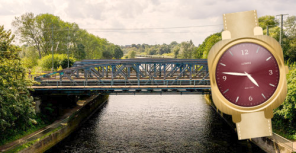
4:47
